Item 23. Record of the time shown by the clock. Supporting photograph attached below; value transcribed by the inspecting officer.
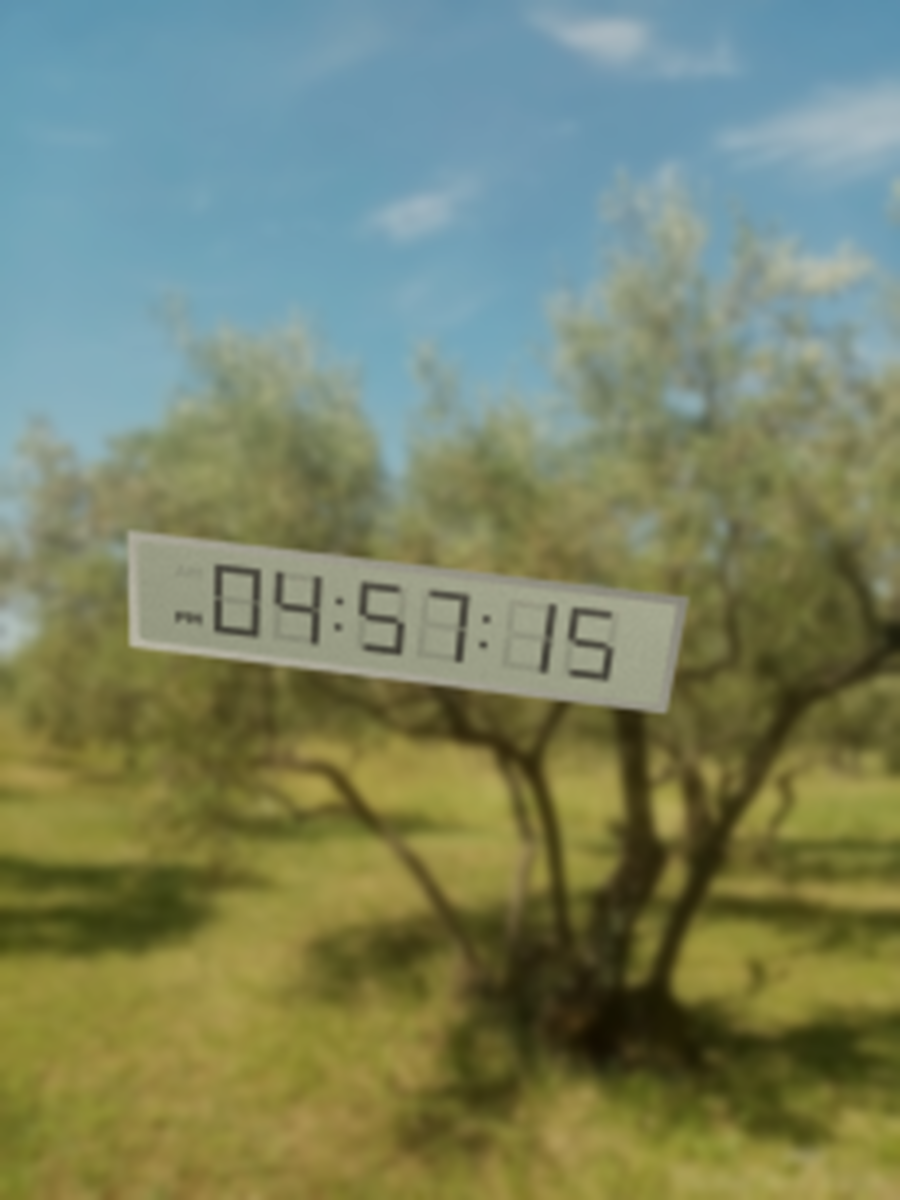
4:57:15
